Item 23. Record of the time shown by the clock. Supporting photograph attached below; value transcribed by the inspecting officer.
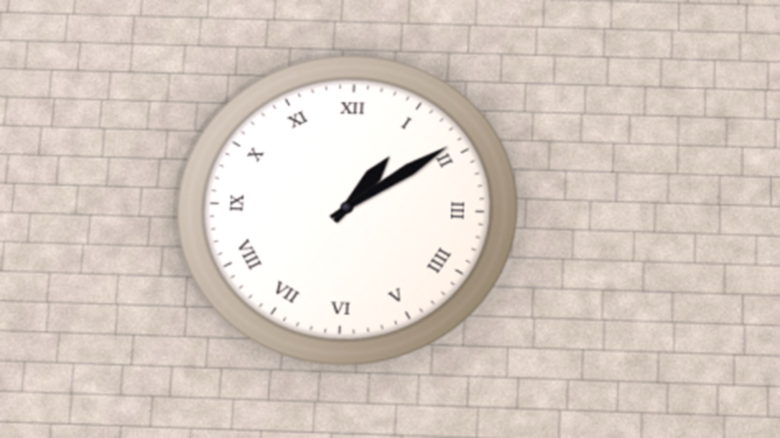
1:09
